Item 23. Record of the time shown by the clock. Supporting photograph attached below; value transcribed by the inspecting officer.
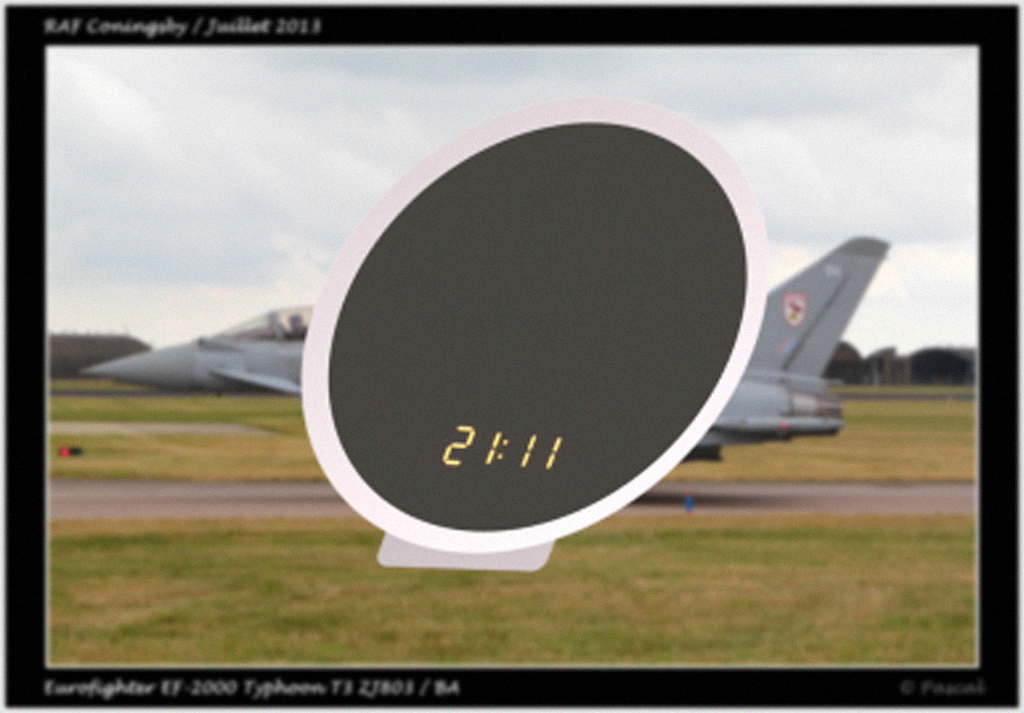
21:11
